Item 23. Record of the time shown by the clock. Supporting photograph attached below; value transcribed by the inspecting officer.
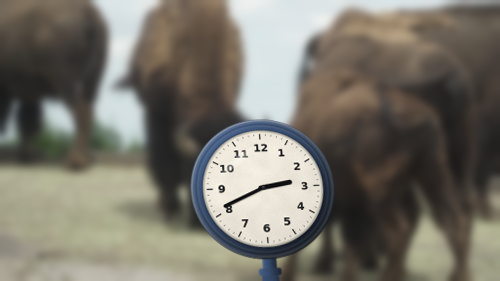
2:41
